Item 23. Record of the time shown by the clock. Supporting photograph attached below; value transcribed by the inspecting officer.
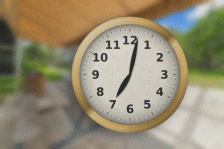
7:02
